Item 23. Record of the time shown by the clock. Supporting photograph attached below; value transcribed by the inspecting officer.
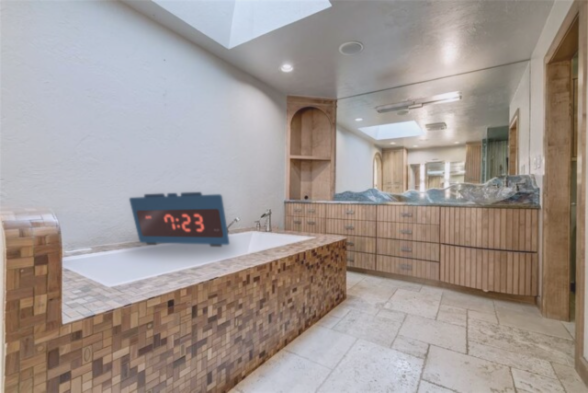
7:23
